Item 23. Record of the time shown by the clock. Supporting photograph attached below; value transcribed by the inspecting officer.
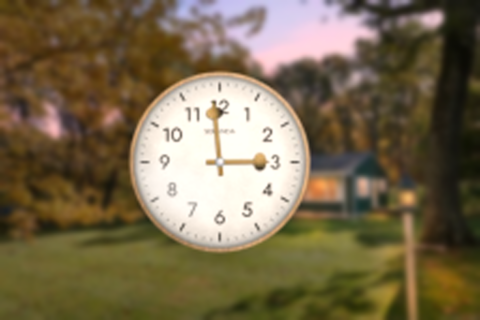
2:59
